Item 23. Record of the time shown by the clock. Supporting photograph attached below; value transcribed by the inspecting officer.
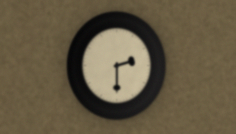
2:30
